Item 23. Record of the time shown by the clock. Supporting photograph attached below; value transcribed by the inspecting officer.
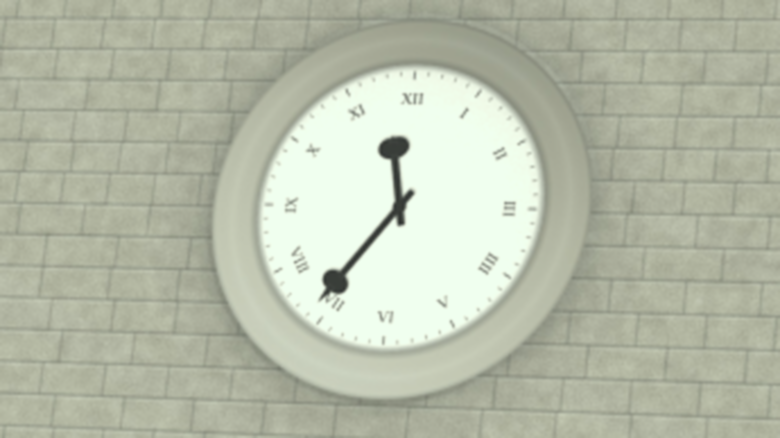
11:36
